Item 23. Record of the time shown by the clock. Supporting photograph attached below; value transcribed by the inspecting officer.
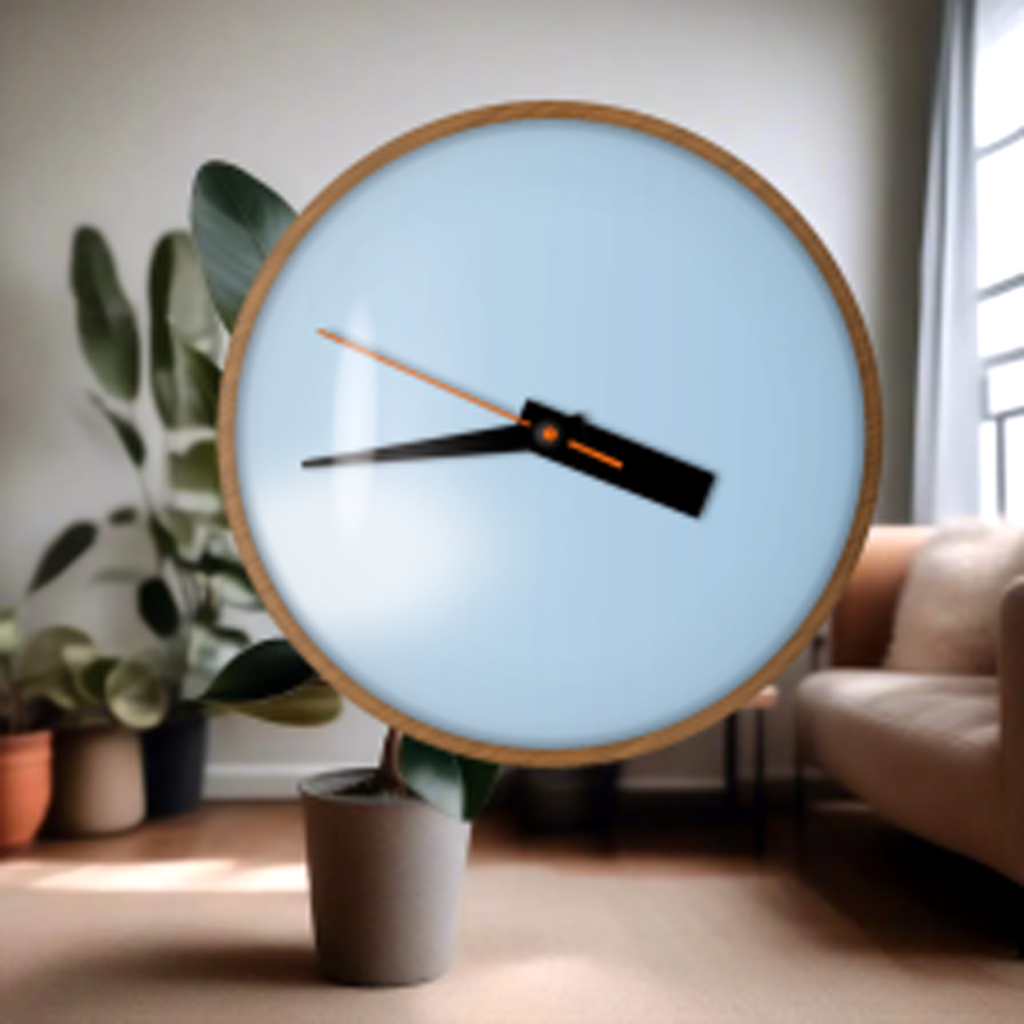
3:43:49
